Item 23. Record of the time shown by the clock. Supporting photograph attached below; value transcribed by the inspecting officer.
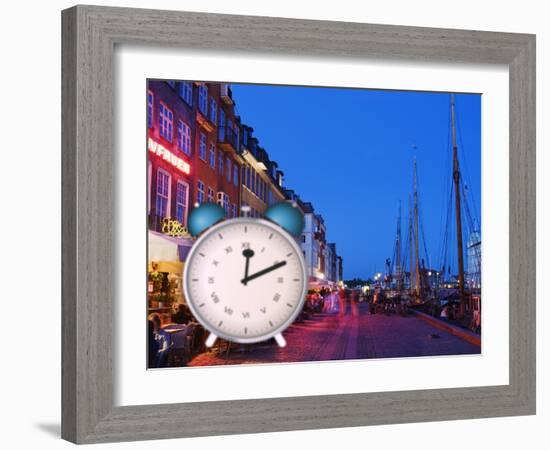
12:11
